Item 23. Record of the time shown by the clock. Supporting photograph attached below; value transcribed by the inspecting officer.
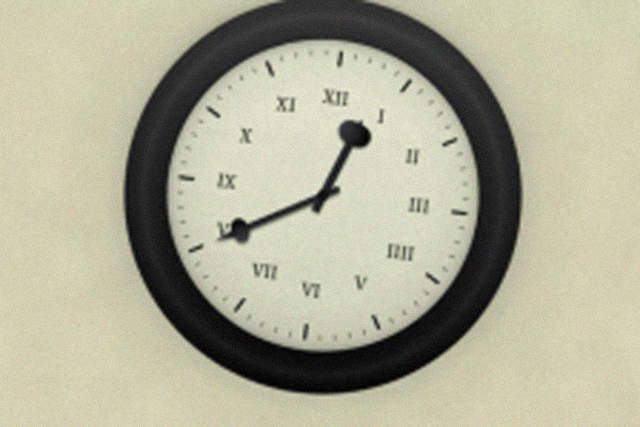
12:40
